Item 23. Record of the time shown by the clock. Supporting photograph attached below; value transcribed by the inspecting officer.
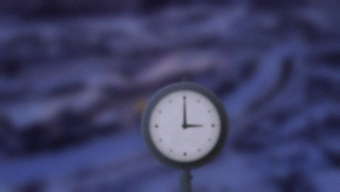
3:00
